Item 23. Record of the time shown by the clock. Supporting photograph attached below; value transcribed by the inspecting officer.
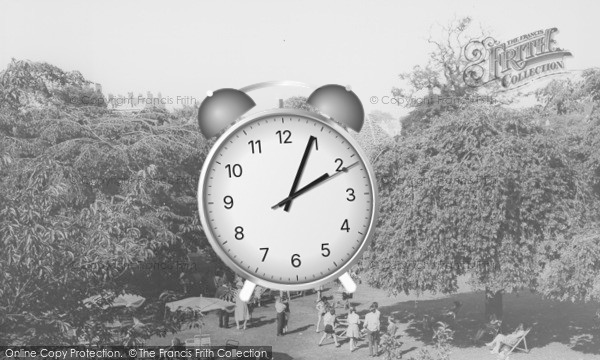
2:04:11
